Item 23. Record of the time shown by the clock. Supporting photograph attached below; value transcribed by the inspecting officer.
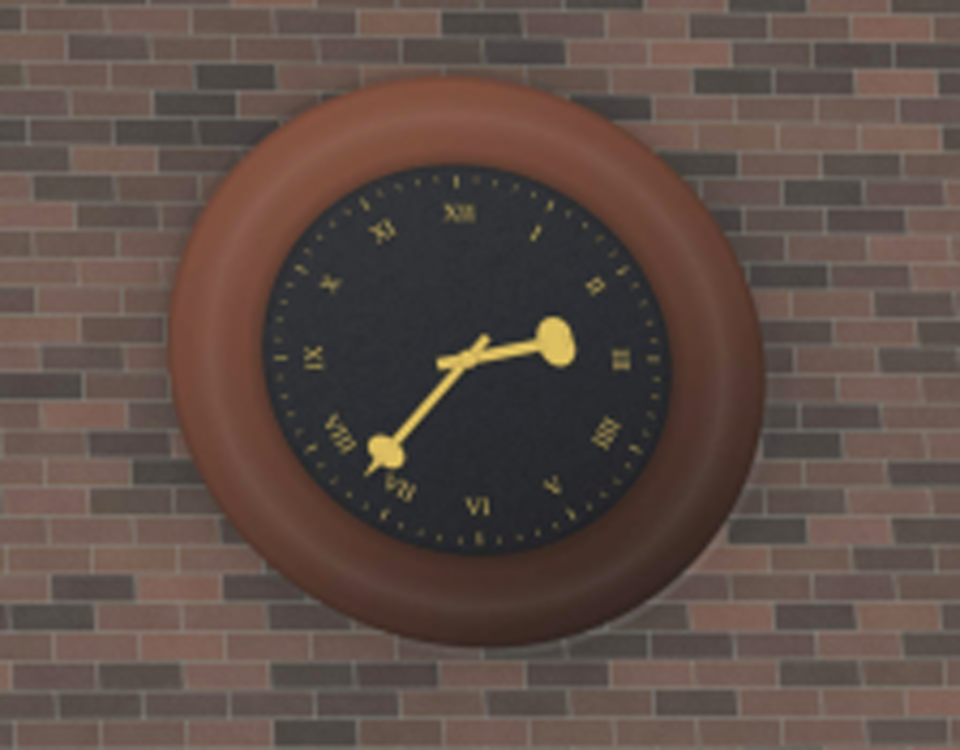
2:37
